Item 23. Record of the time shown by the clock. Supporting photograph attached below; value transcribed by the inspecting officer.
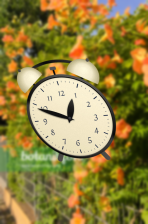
12:49
